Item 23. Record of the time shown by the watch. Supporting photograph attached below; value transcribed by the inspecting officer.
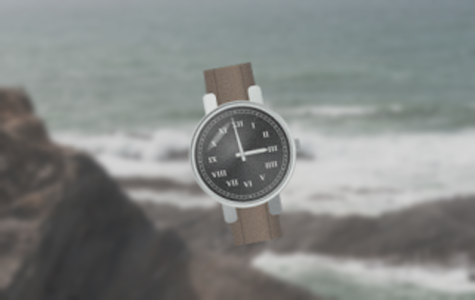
2:59
